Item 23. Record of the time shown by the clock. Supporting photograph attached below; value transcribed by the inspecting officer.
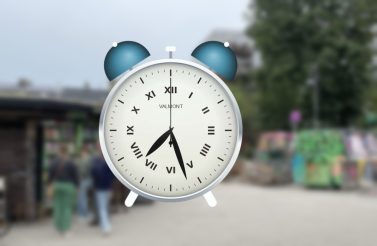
7:27:00
